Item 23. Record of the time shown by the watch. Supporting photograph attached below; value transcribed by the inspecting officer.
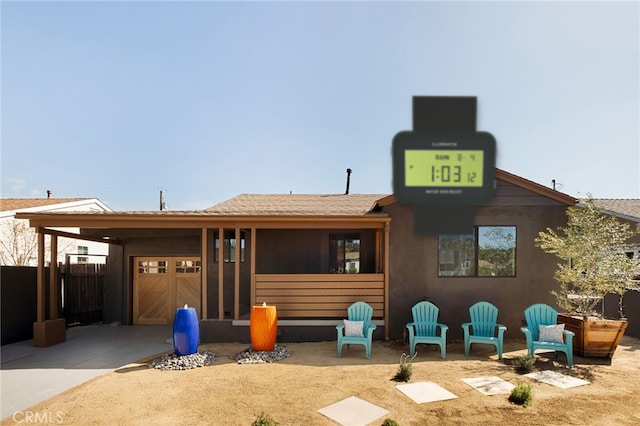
1:03
